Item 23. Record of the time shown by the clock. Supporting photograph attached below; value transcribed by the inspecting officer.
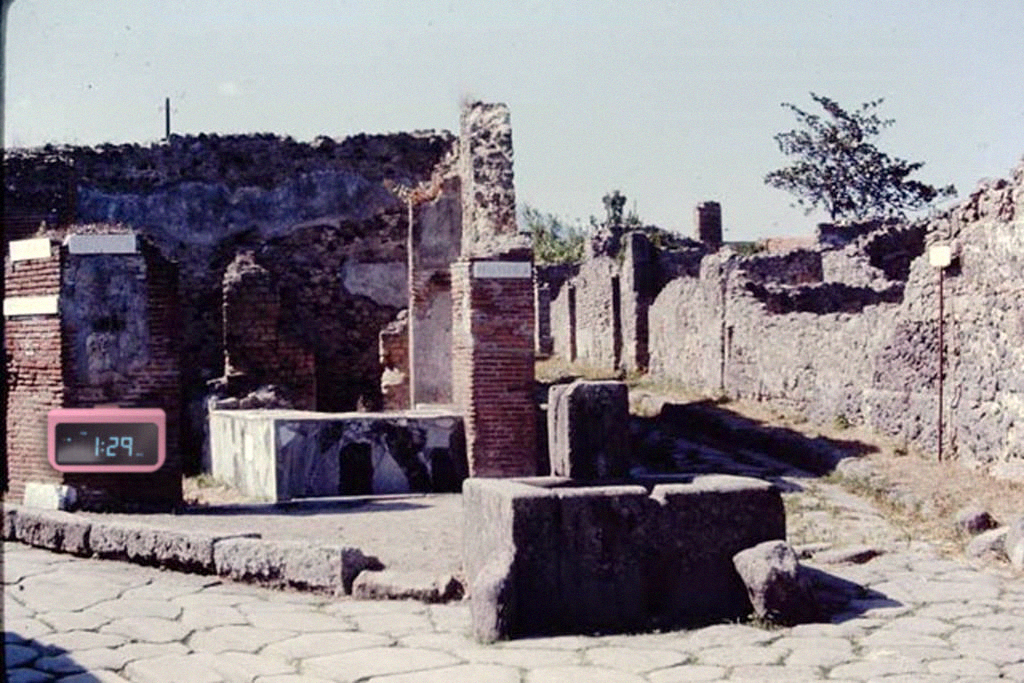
1:29
